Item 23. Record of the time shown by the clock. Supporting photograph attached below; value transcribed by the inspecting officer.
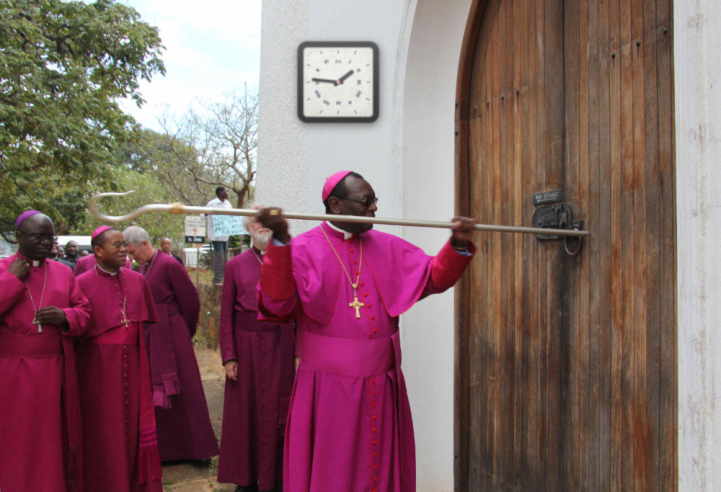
1:46
